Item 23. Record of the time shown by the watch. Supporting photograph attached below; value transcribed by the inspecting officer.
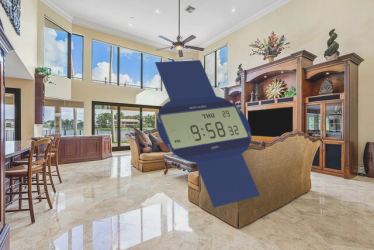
9:58:32
